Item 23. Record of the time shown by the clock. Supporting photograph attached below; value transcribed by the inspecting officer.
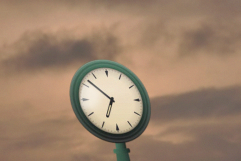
6:52
